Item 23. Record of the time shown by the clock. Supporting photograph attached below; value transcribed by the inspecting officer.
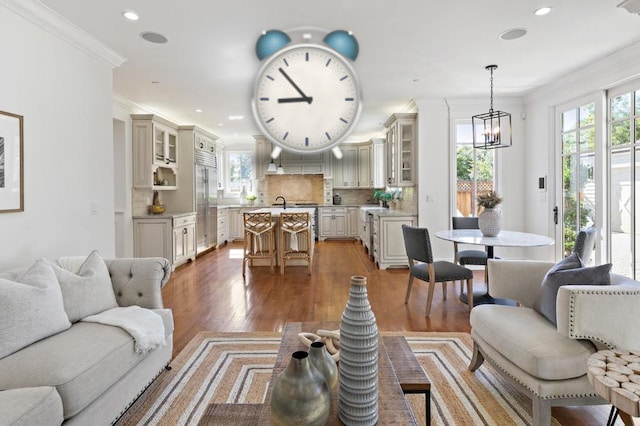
8:53
